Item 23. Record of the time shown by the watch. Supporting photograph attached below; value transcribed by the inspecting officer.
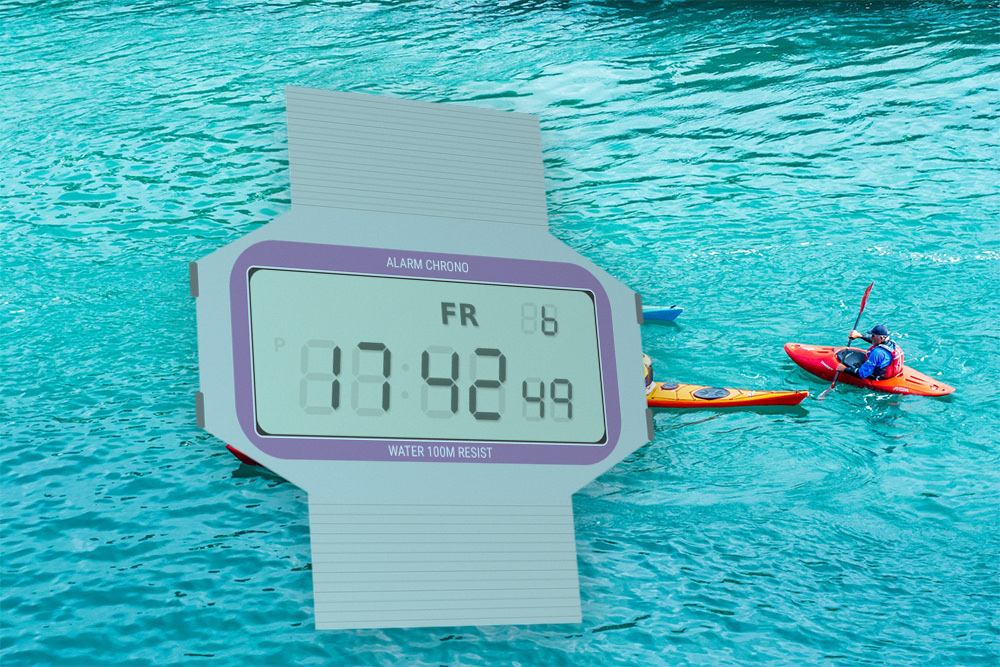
17:42:49
